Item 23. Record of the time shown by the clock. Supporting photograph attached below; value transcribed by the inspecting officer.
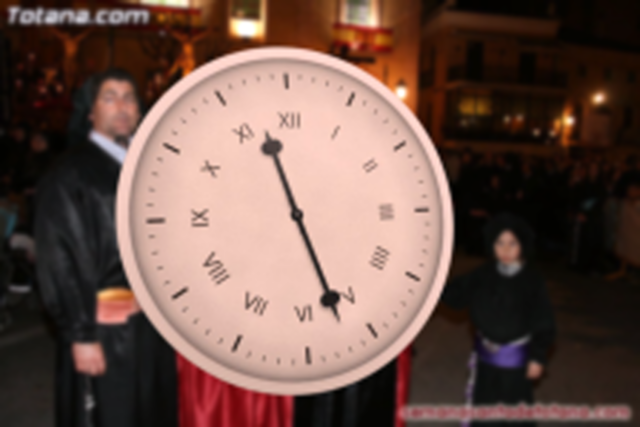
11:27
